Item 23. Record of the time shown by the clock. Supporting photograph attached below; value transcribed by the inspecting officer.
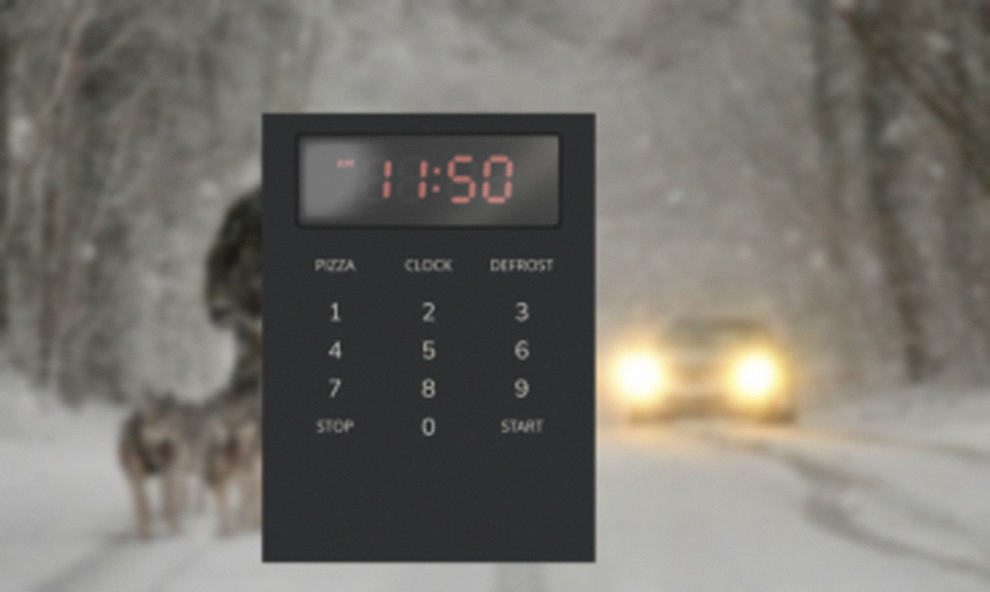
11:50
